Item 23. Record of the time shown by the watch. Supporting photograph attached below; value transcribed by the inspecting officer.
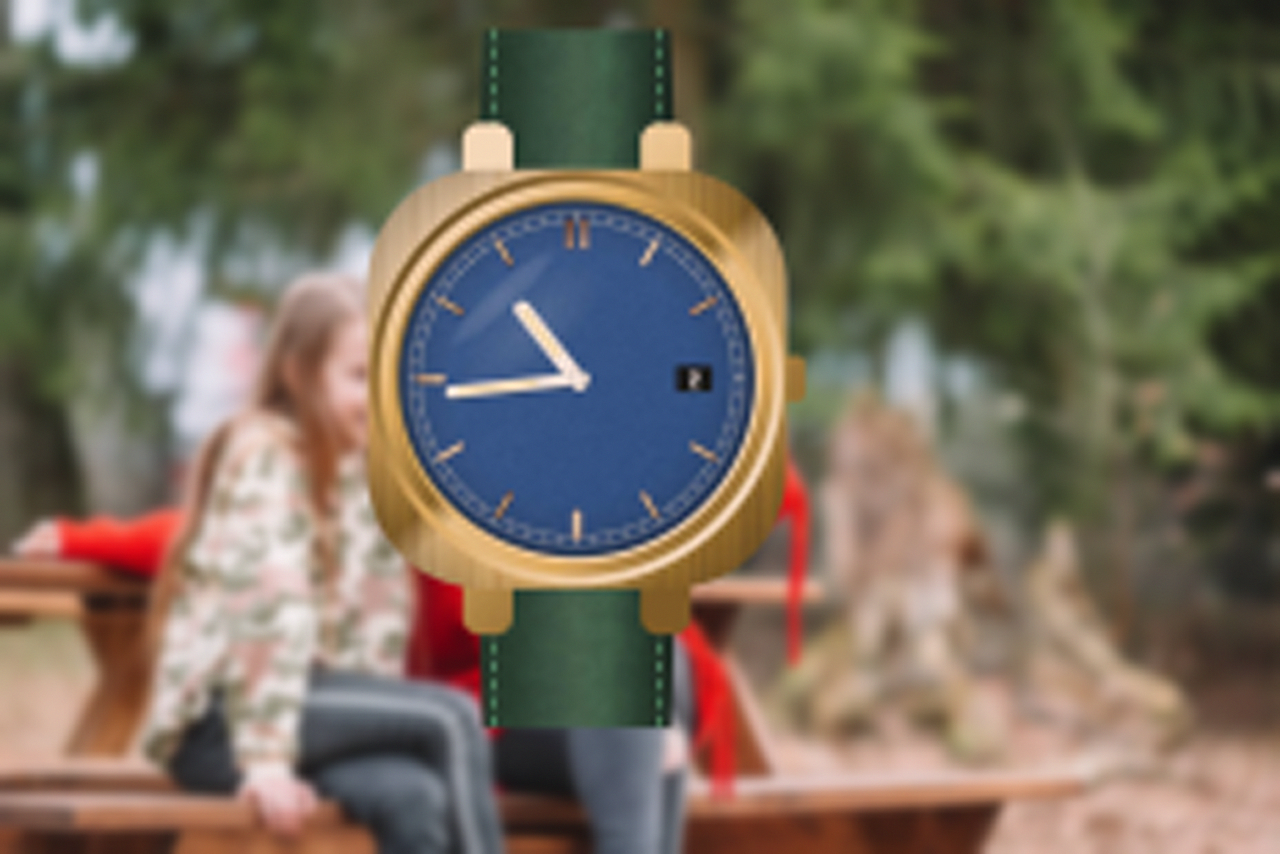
10:44
